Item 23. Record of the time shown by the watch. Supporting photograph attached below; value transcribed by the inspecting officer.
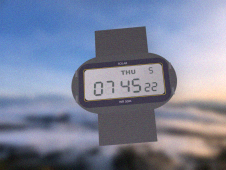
7:45:22
